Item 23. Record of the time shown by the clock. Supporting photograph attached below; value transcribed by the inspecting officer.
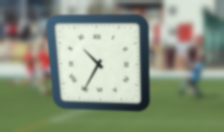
10:35
